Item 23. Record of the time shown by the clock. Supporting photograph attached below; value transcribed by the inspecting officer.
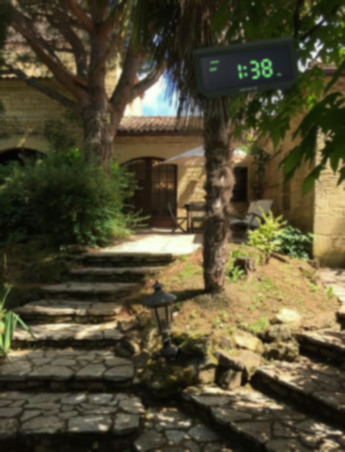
1:38
